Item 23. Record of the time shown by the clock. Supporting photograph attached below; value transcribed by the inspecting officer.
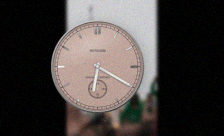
6:20
